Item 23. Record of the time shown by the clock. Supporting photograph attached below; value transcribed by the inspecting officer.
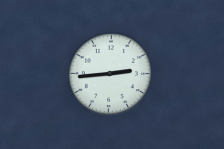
2:44
